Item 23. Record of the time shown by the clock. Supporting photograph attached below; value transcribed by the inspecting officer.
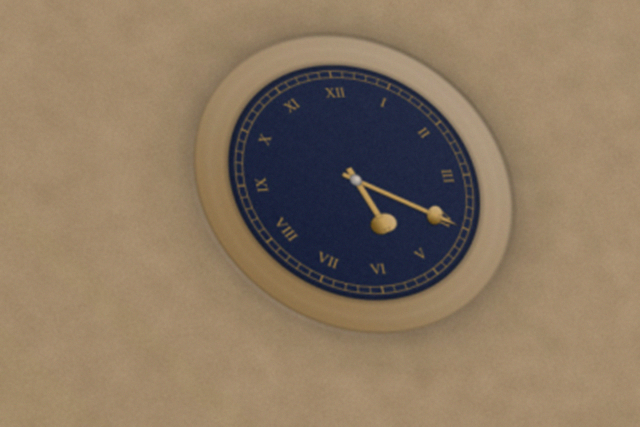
5:20
